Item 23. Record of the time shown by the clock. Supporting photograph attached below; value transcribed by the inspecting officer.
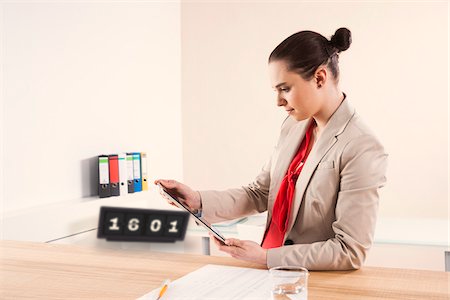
16:01
